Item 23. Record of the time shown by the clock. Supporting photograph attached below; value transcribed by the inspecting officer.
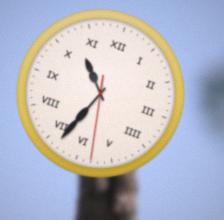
10:33:28
